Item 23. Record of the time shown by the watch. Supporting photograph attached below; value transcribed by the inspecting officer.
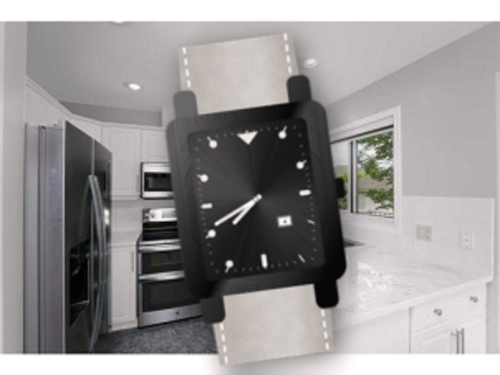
7:41
